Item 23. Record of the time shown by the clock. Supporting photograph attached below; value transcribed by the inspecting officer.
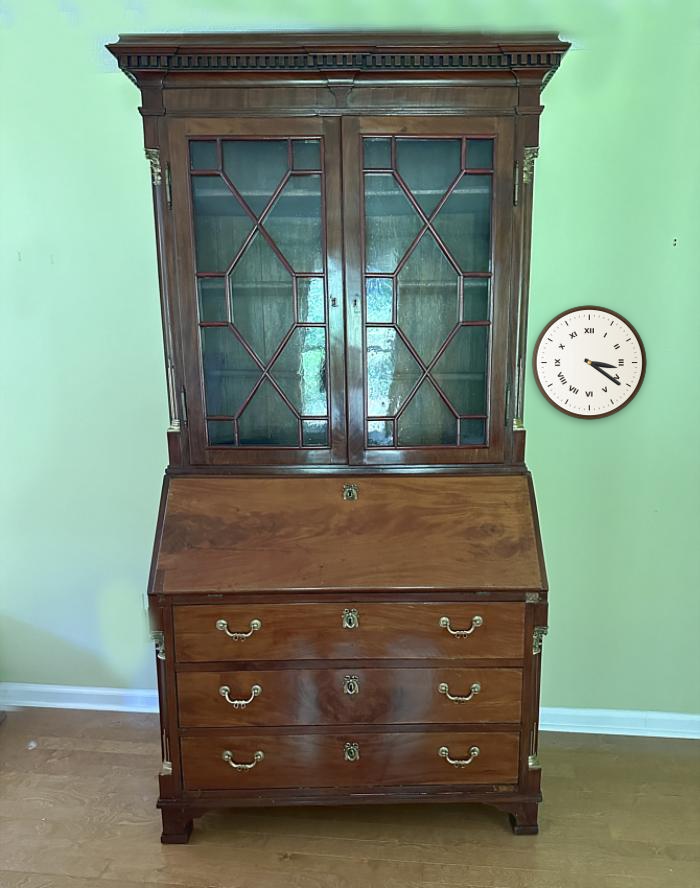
3:21
